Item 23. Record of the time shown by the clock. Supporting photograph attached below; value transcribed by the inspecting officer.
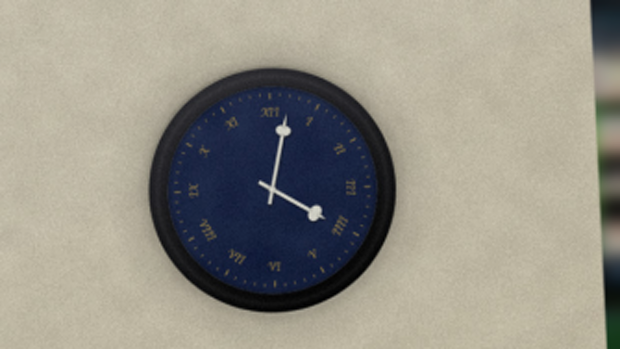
4:02
